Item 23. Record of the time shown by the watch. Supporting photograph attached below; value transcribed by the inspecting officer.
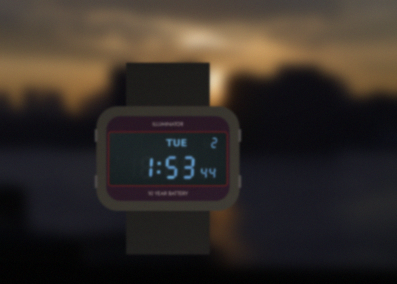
1:53:44
